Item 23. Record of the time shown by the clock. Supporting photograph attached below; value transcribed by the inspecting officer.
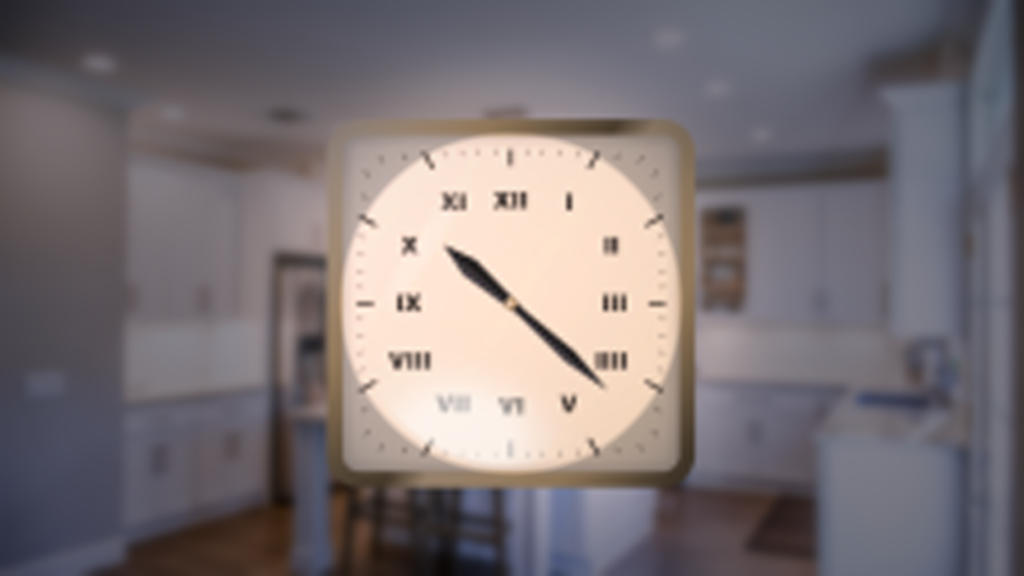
10:22
